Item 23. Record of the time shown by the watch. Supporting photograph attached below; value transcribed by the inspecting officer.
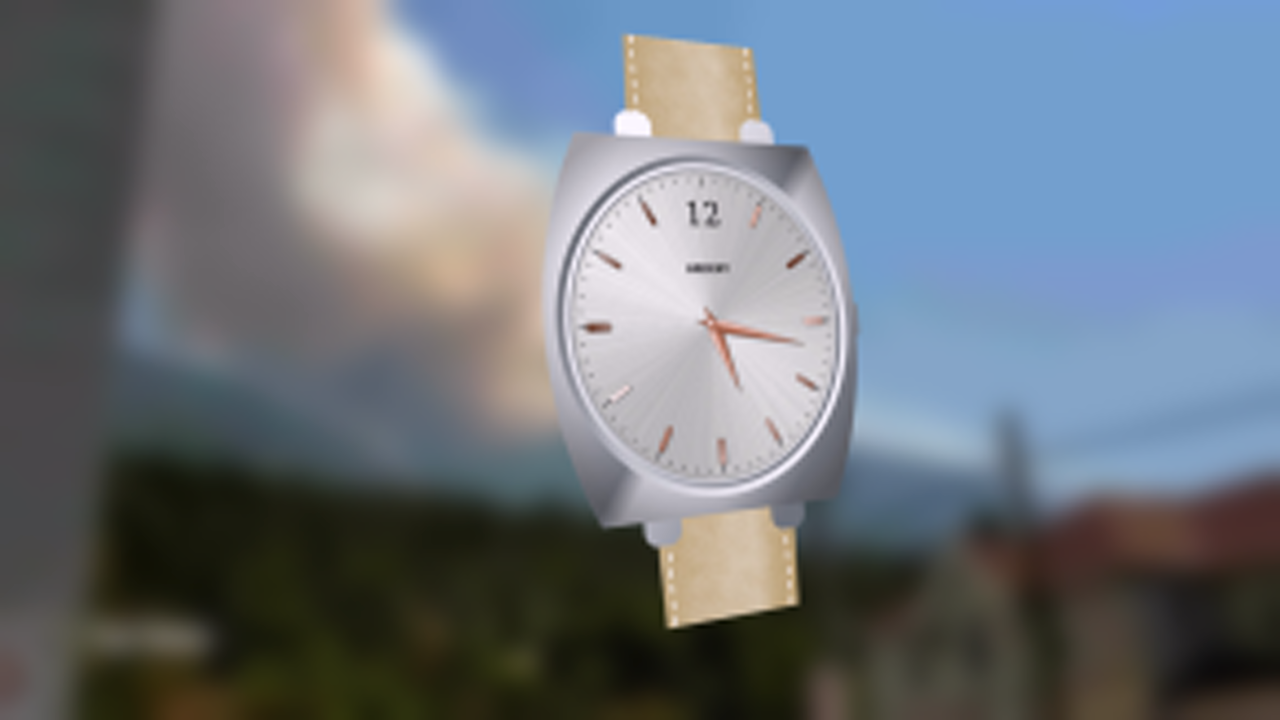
5:17
